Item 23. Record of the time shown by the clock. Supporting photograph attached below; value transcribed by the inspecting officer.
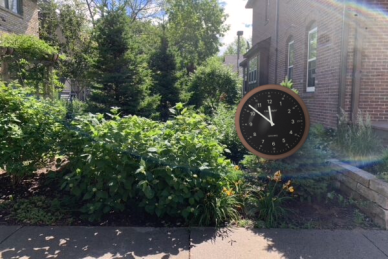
11:52
